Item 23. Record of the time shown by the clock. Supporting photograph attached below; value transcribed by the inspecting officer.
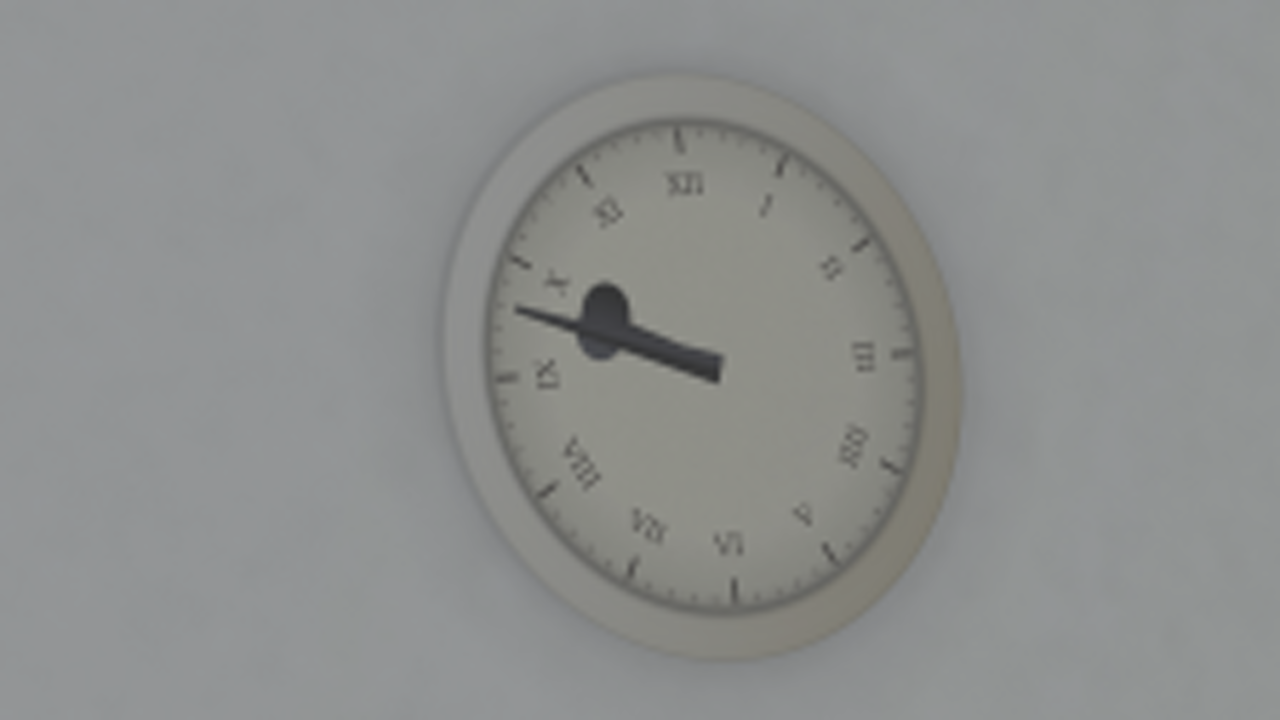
9:48
